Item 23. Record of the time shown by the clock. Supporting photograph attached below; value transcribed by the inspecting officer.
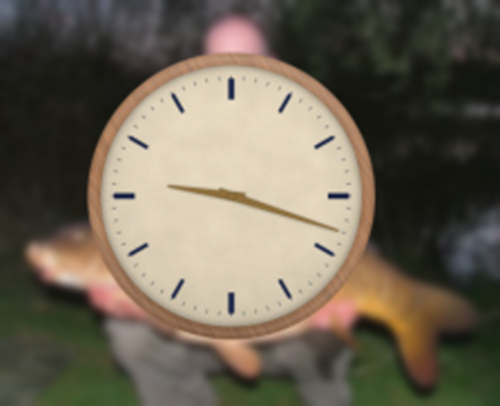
9:18
